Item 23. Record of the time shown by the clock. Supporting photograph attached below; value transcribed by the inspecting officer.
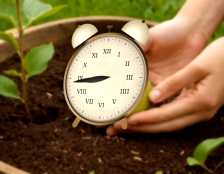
8:44
